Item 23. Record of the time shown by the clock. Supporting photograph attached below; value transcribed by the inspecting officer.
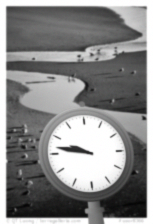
9:47
